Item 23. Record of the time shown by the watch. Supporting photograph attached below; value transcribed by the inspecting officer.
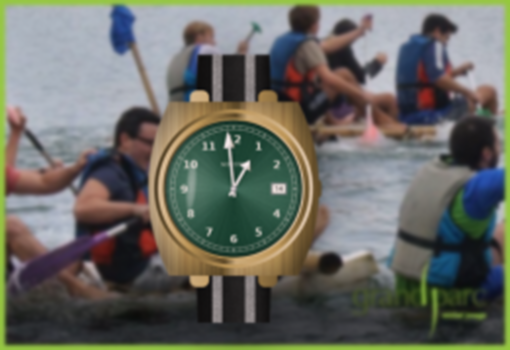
12:59
